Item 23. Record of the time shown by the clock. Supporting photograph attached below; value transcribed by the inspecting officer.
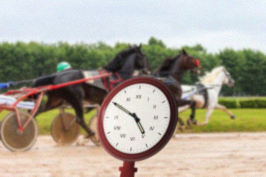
4:50
